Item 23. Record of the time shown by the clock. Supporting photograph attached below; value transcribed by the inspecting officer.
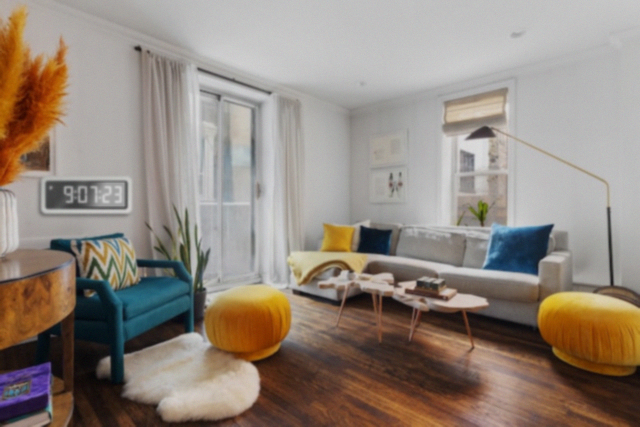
9:07:23
